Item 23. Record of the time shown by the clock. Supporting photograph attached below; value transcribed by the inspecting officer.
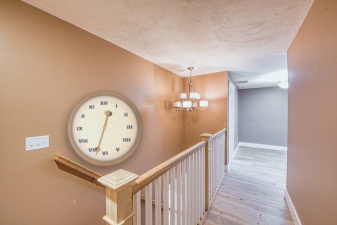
12:33
